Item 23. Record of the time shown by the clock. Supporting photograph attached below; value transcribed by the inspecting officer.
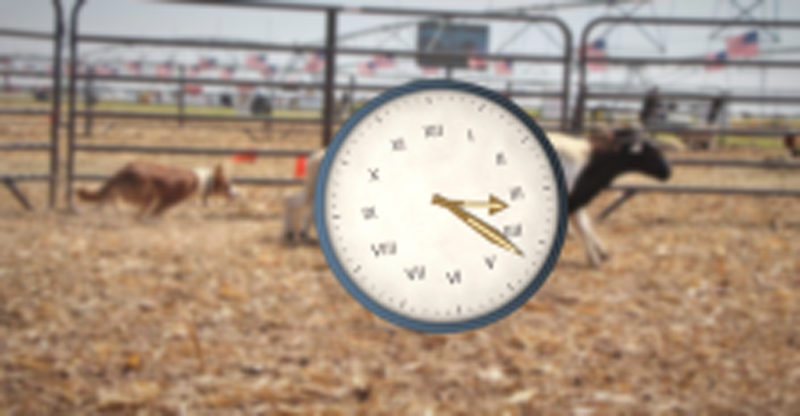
3:22
